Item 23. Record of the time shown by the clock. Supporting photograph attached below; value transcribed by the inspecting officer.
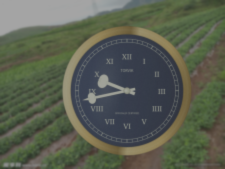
9:43
